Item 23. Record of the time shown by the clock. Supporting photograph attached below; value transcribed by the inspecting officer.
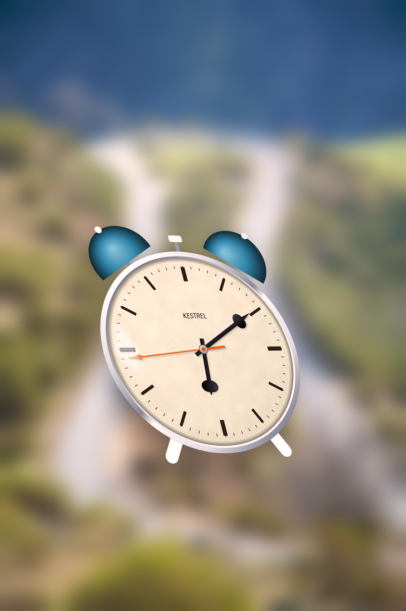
6:09:44
